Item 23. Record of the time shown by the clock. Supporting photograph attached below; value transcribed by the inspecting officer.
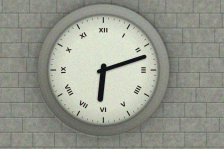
6:12
